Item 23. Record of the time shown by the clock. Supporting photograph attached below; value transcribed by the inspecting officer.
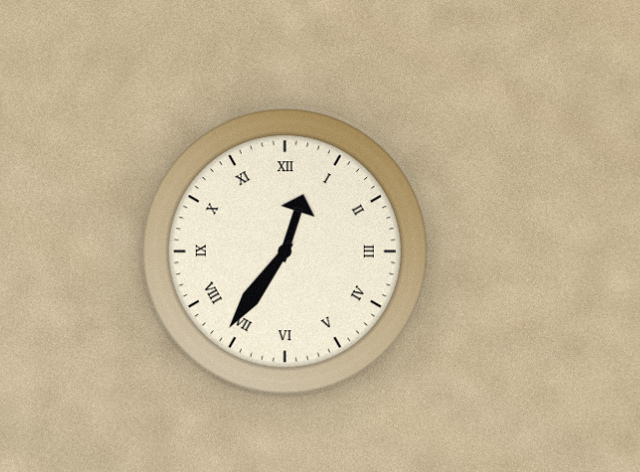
12:36
